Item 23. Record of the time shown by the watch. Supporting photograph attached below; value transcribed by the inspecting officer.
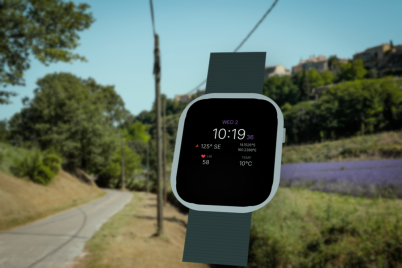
10:19
